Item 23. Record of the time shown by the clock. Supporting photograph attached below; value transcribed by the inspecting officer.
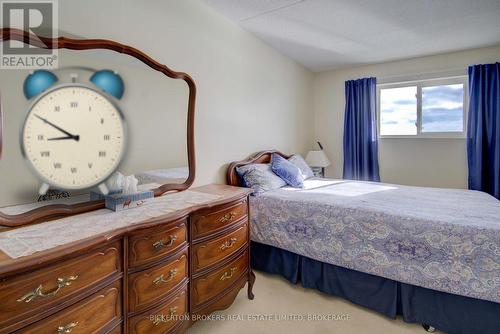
8:50
